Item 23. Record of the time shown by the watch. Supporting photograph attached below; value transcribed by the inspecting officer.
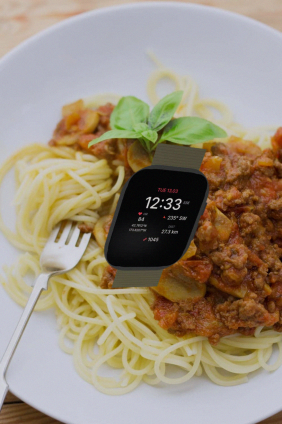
12:33
